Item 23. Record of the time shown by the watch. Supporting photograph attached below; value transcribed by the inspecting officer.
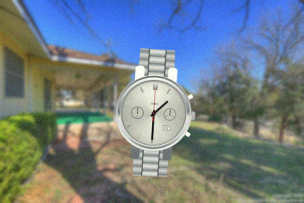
1:30
